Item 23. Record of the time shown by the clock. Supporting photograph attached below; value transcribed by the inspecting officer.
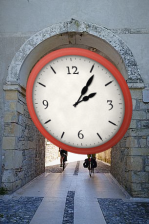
2:06
